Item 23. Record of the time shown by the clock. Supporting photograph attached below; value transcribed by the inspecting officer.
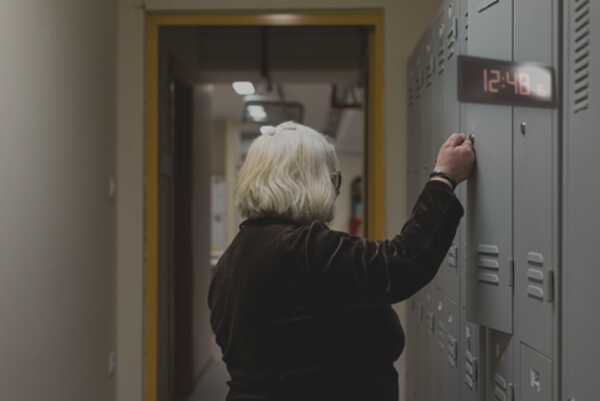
12:48:16
